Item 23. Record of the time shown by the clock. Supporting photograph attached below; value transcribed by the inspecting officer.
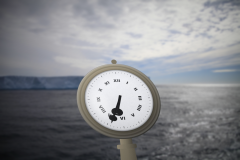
6:34
